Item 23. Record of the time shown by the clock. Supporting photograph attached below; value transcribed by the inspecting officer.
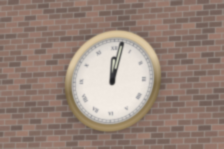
12:02
